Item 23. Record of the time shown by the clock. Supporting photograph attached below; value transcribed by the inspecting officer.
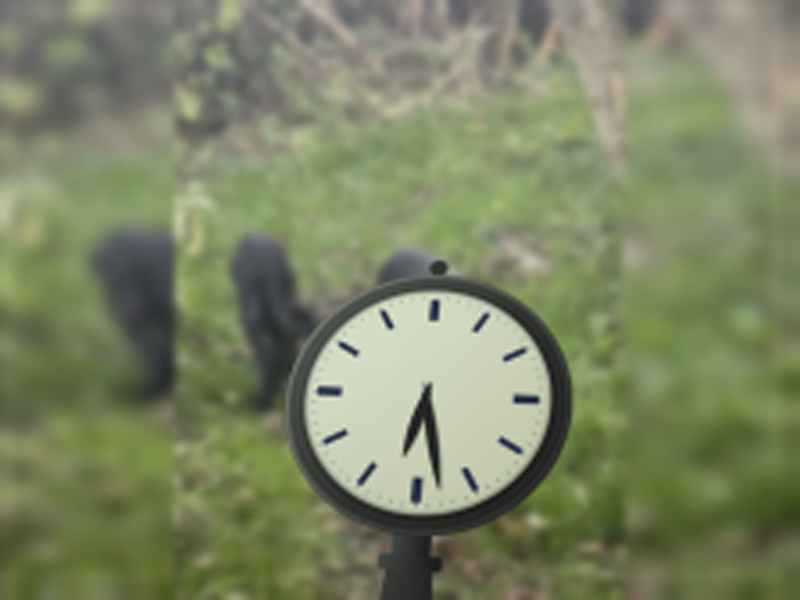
6:28
